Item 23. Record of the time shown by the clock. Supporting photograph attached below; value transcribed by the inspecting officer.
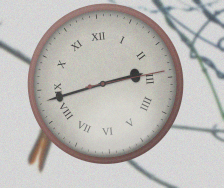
2:43:14
